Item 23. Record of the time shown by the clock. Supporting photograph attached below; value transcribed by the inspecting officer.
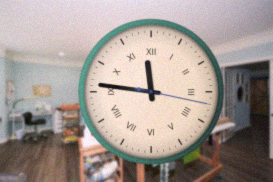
11:46:17
